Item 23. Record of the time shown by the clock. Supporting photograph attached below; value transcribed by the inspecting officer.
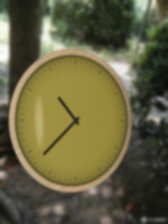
10:38
